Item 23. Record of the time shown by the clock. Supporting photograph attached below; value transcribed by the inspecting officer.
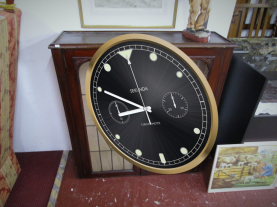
8:50
